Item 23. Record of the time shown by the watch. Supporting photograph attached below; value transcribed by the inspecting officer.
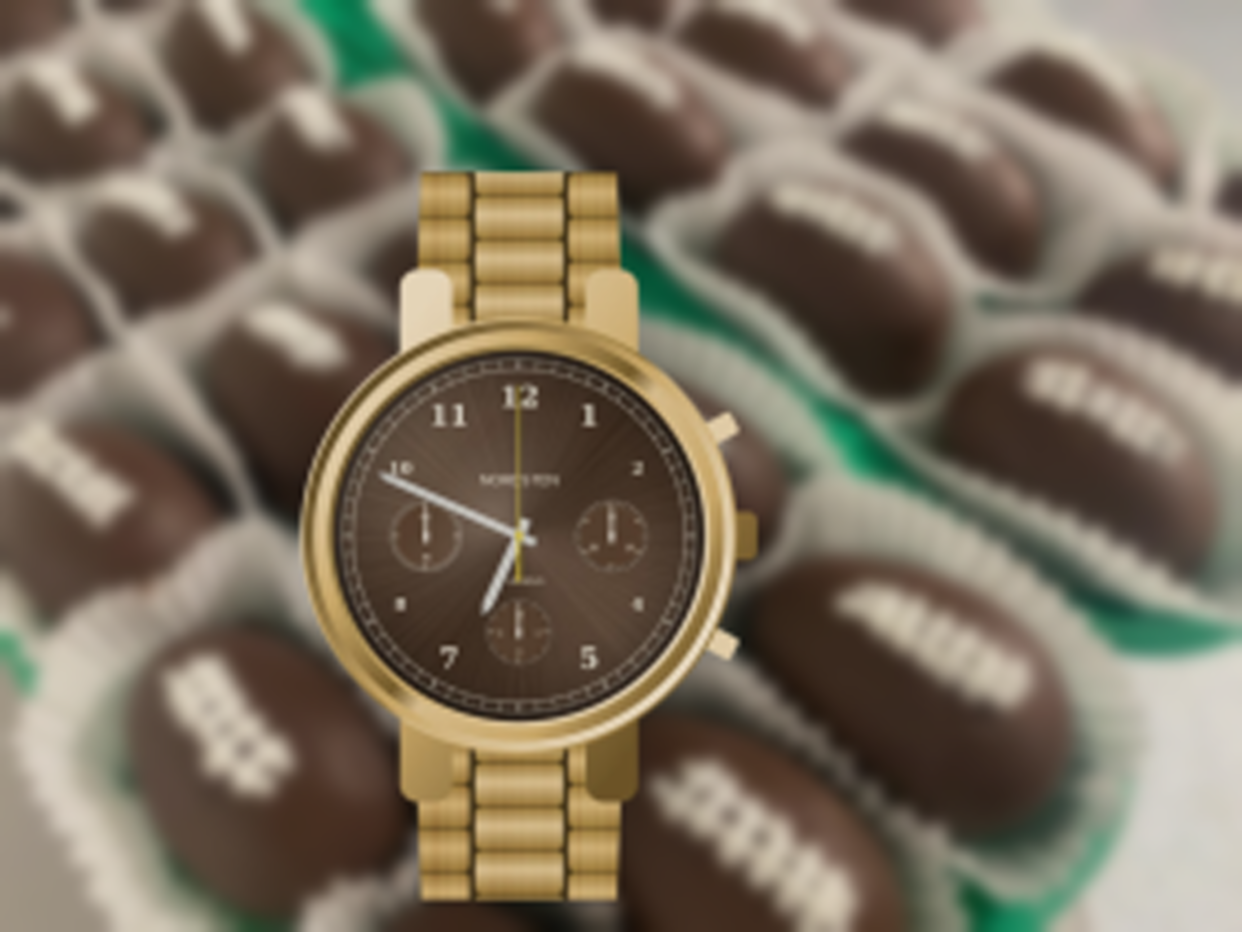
6:49
